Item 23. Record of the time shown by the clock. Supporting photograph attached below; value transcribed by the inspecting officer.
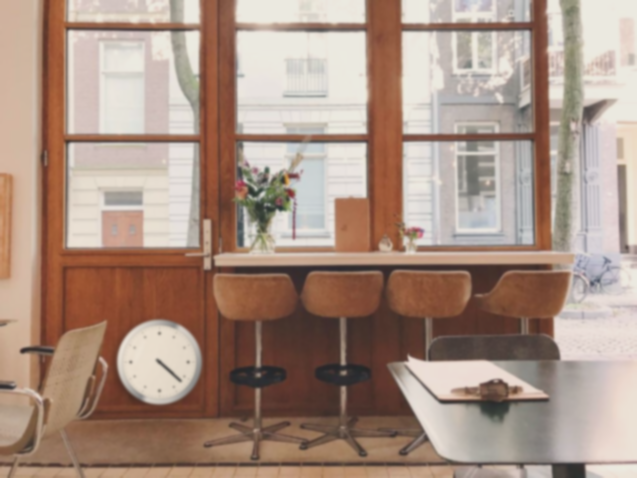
4:22
